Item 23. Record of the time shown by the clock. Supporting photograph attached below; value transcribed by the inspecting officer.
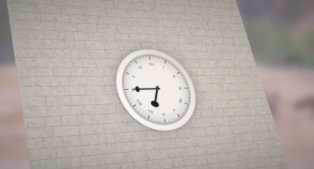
6:45
